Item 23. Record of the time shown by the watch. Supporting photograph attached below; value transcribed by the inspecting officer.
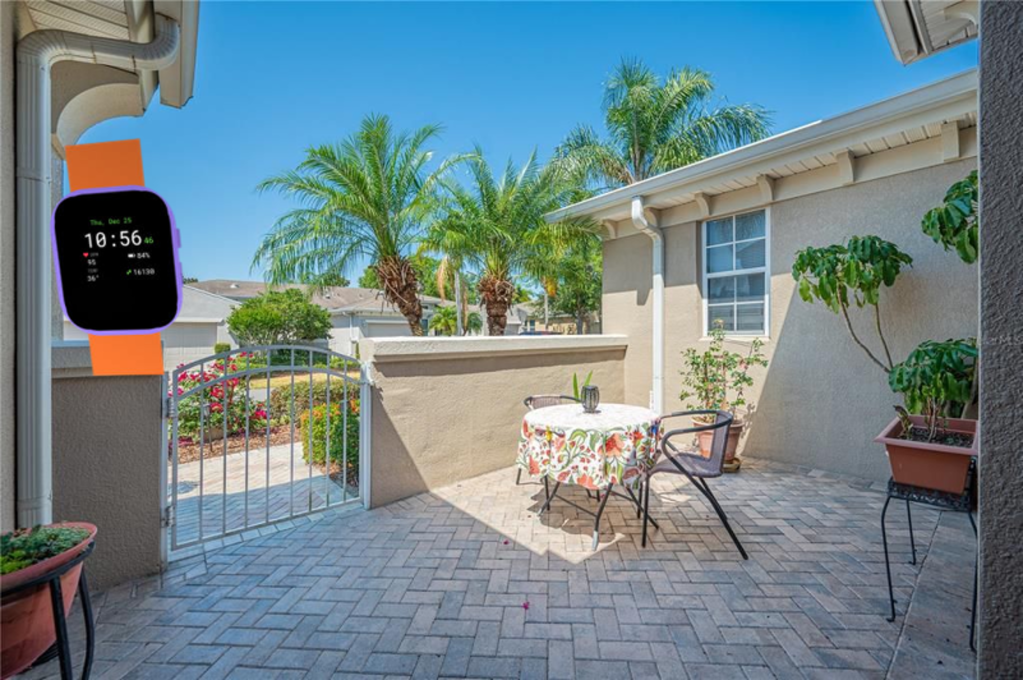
10:56
